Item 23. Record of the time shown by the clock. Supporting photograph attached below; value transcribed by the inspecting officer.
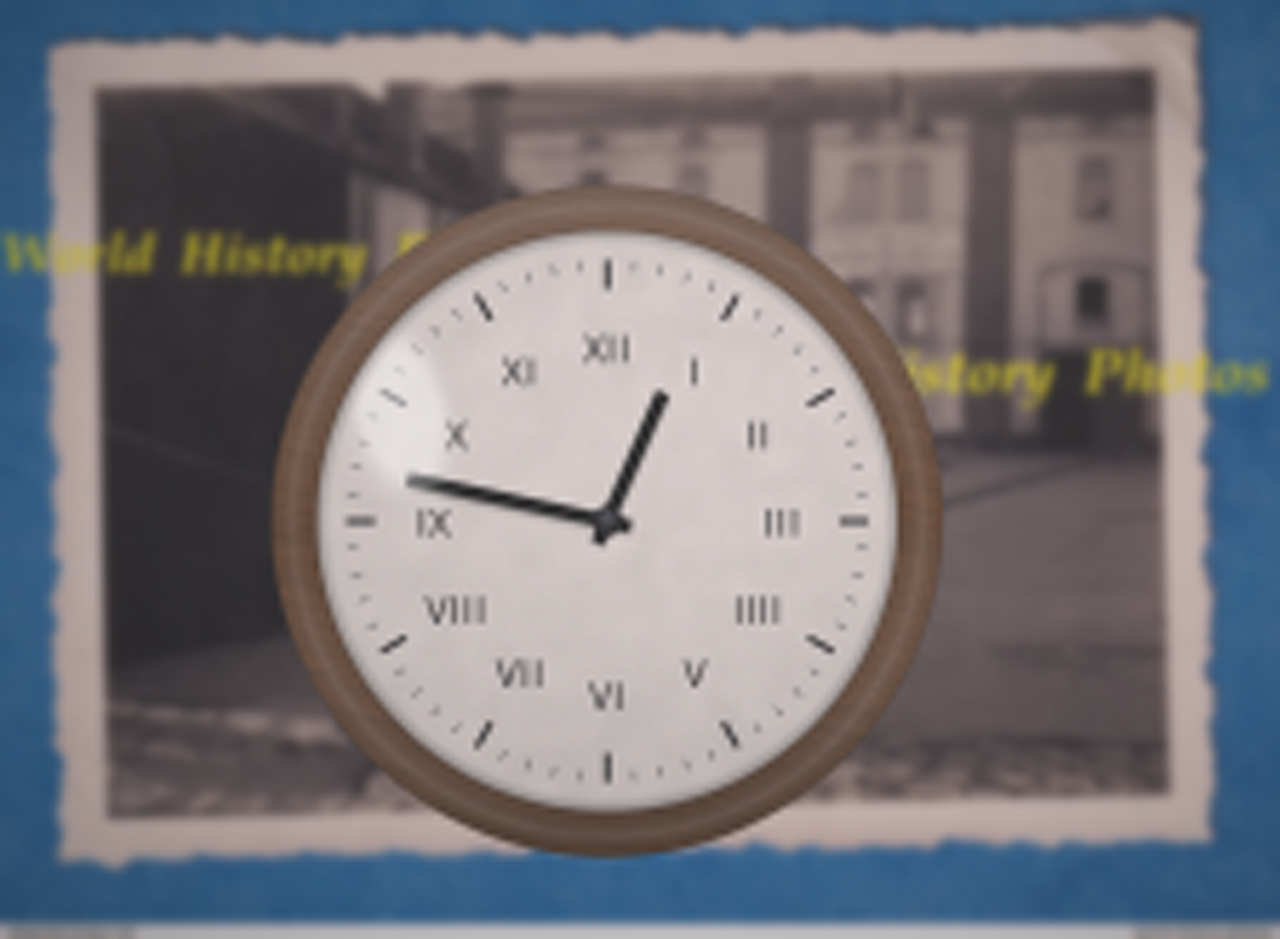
12:47
